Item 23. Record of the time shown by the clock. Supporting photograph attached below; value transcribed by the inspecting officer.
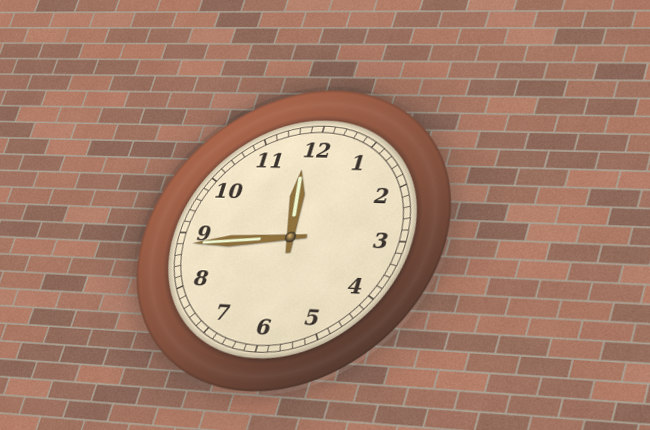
11:44
